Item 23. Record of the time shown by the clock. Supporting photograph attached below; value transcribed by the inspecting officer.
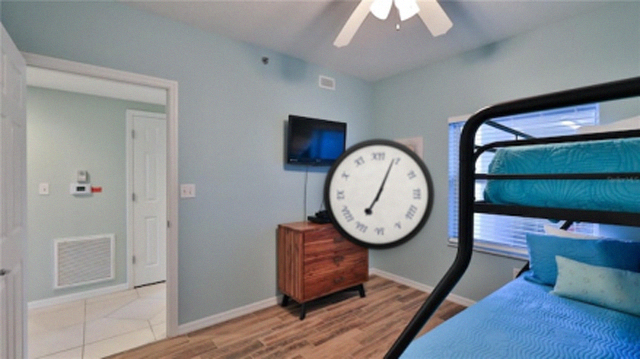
7:04
